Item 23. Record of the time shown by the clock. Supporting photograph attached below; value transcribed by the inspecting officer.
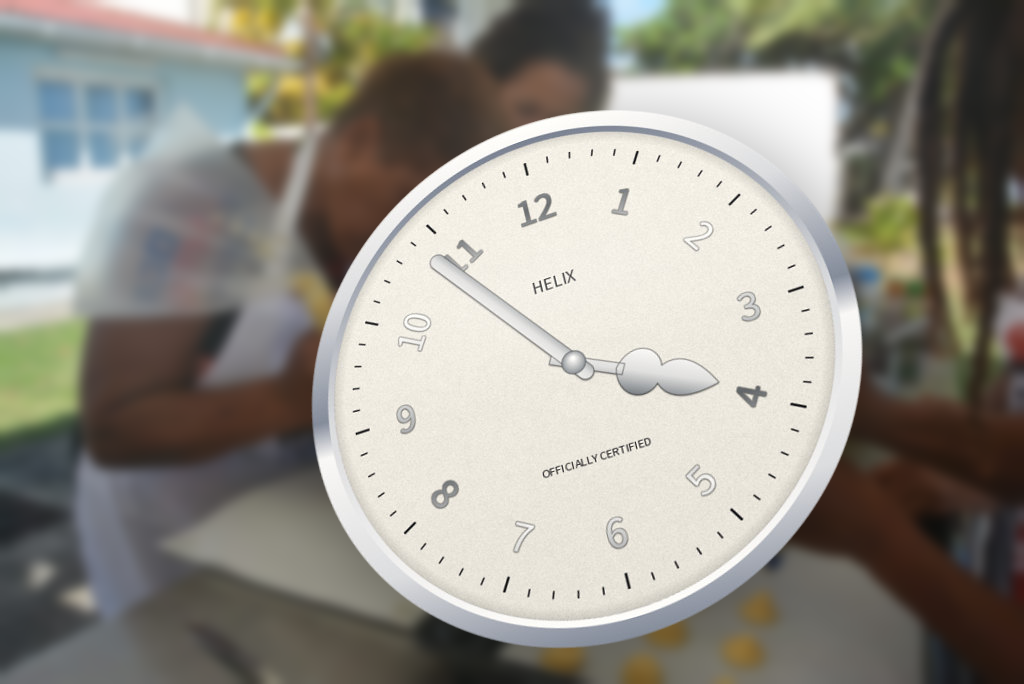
3:54
